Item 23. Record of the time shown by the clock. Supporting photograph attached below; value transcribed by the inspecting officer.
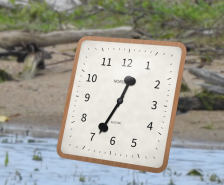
12:34
